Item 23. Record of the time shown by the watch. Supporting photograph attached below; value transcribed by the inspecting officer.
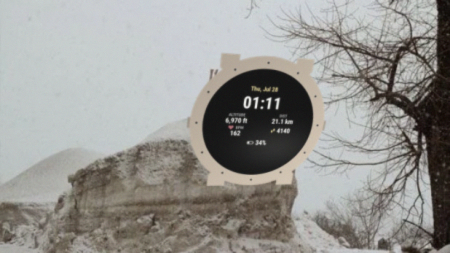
1:11
